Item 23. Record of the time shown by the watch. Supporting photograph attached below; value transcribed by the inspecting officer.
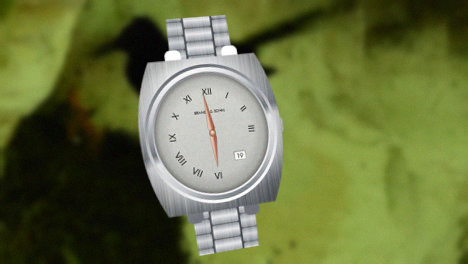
5:59
